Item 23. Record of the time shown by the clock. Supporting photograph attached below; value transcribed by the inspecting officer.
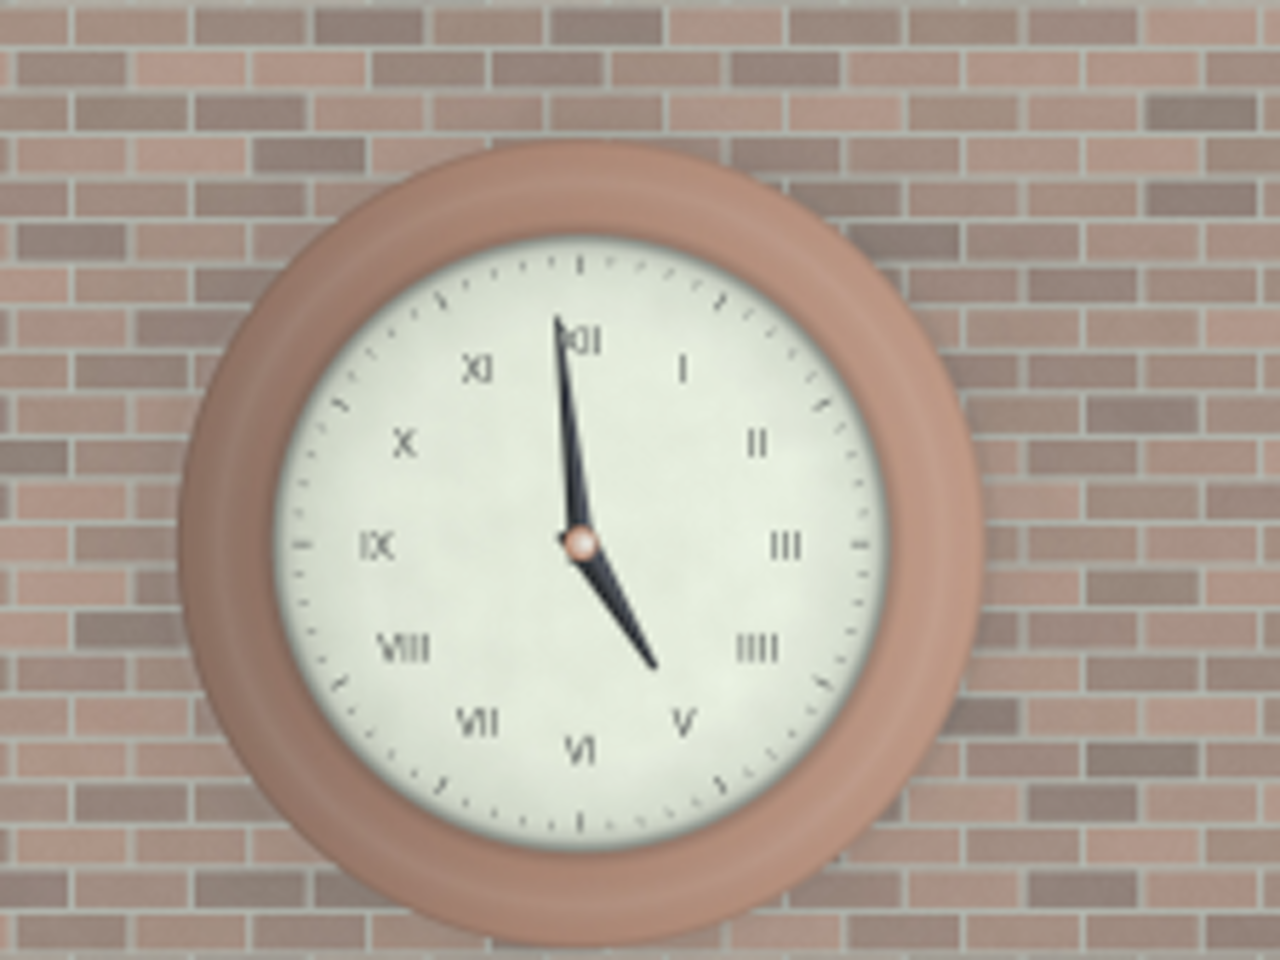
4:59
